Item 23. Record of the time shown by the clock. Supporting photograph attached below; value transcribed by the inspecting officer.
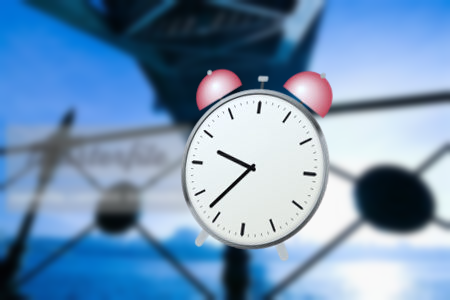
9:37
